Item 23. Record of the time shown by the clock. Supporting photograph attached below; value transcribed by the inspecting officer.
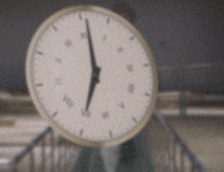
7:01
